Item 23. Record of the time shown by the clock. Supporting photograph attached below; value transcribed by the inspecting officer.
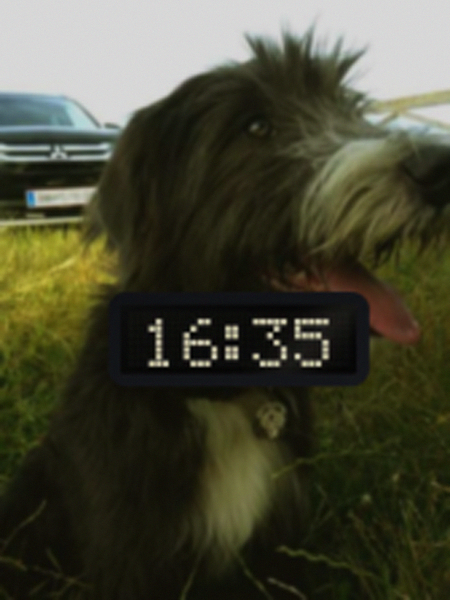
16:35
